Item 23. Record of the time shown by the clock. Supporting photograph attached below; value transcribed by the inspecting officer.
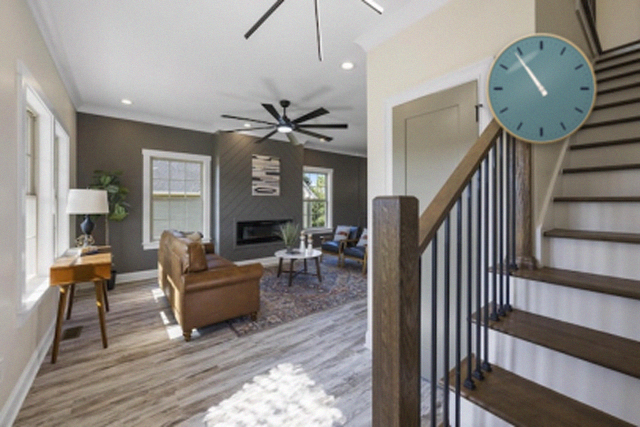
10:54
